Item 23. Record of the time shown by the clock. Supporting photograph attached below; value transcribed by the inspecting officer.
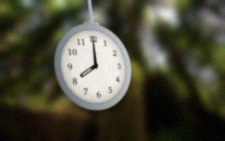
8:00
